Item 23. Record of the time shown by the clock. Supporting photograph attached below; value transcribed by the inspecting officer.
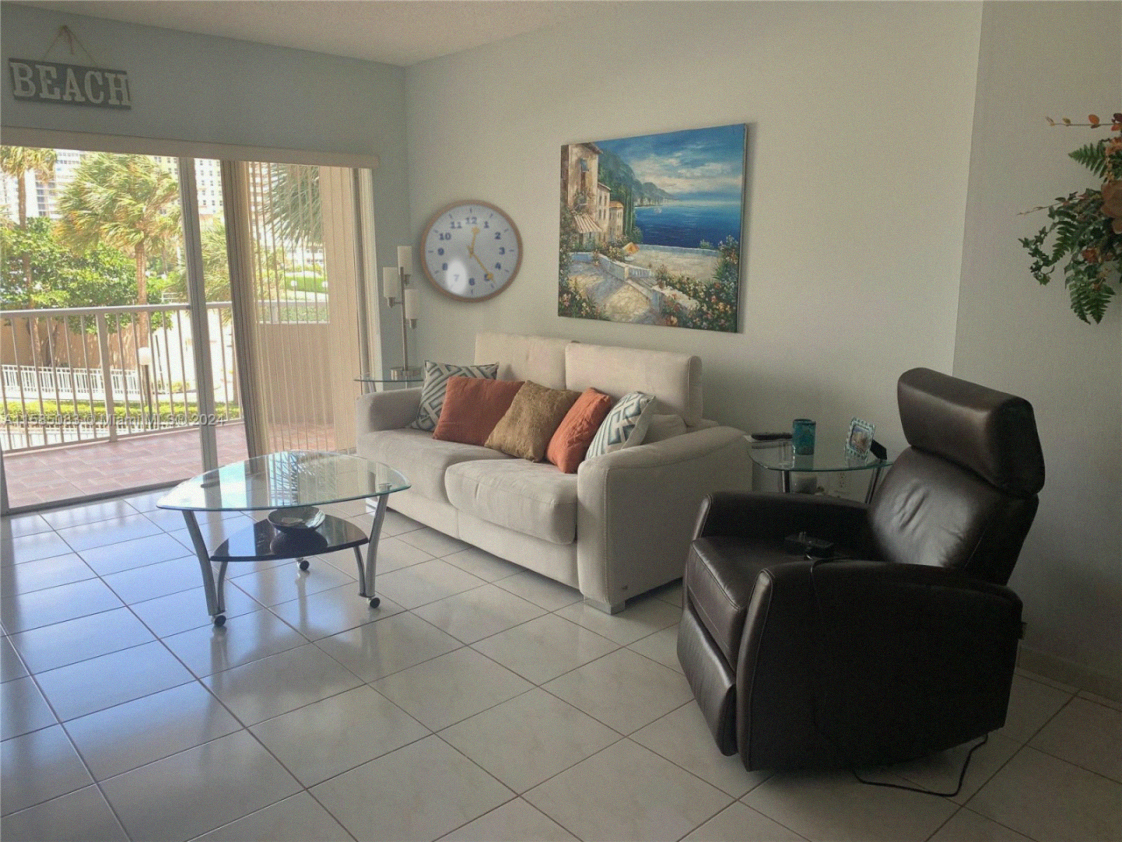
12:24
